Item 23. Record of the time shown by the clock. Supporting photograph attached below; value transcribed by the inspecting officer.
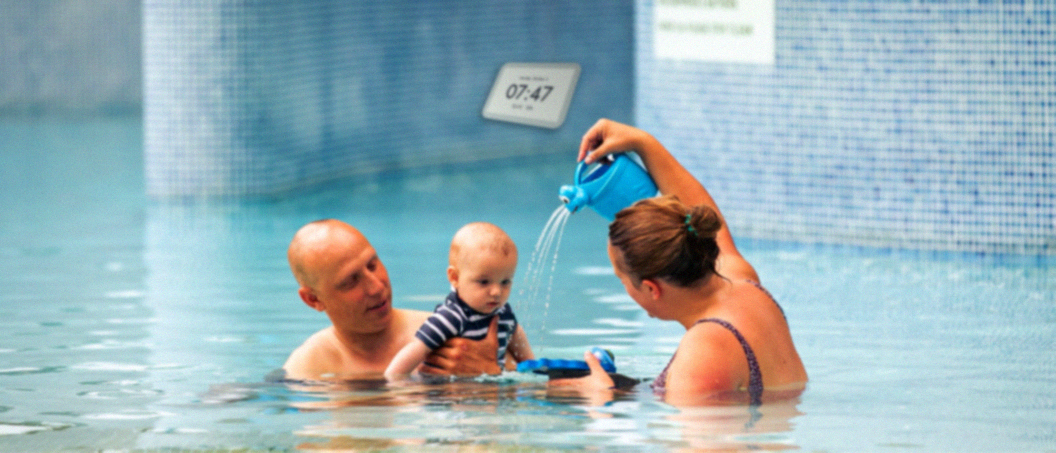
7:47
